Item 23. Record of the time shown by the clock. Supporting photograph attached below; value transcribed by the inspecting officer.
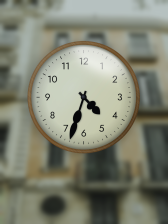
4:33
